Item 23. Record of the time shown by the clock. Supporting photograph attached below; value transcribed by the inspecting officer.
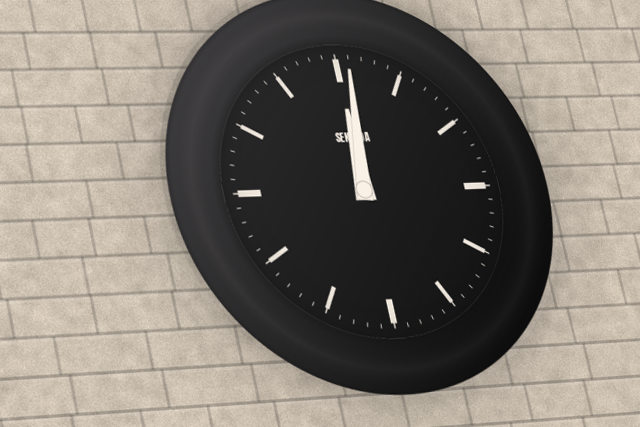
12:01
